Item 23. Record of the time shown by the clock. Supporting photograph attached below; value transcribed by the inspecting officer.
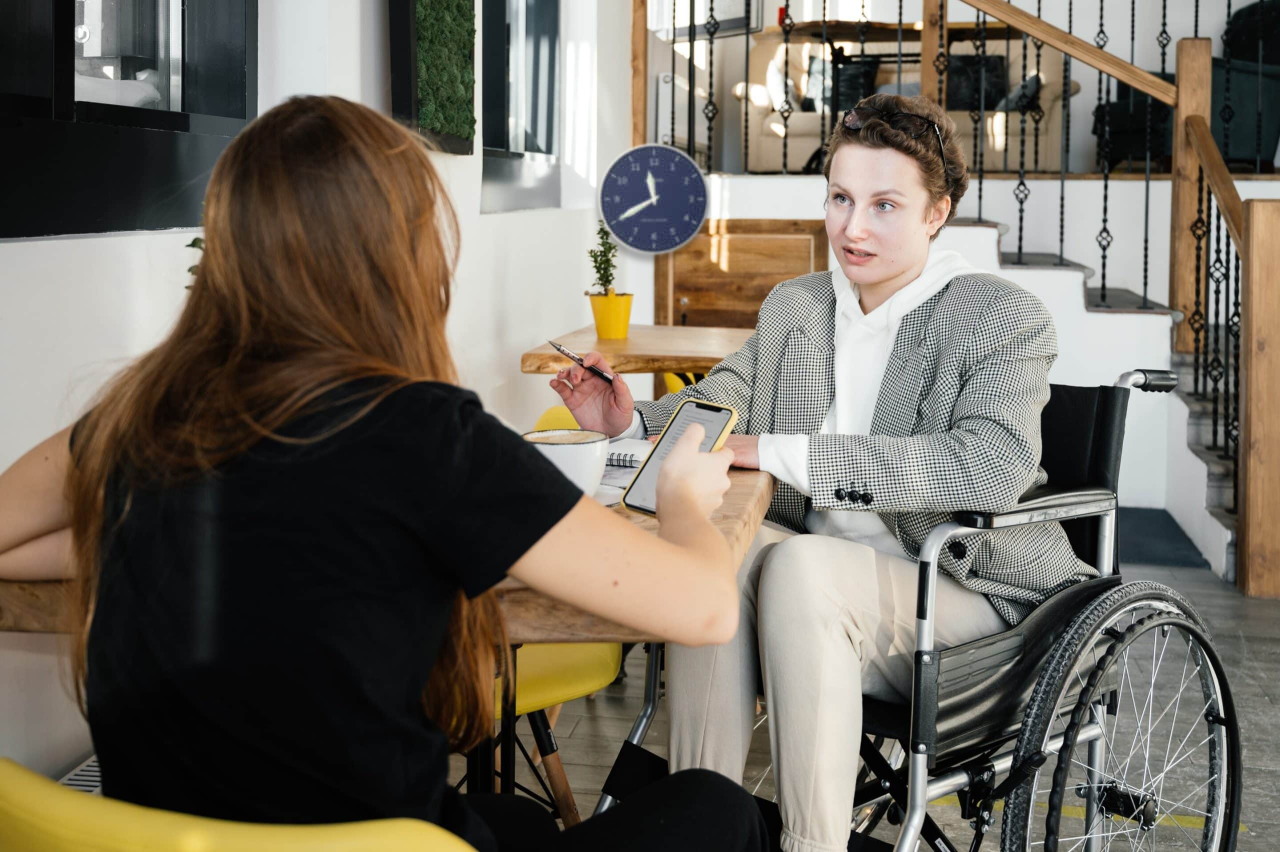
11:40
